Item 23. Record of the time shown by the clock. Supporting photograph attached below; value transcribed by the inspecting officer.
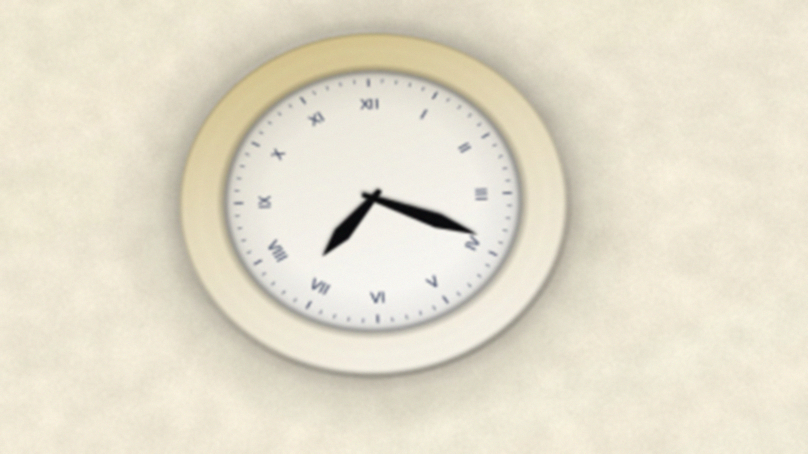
7:19
